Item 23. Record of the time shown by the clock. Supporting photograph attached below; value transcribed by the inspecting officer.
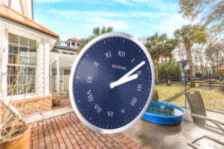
2:08
